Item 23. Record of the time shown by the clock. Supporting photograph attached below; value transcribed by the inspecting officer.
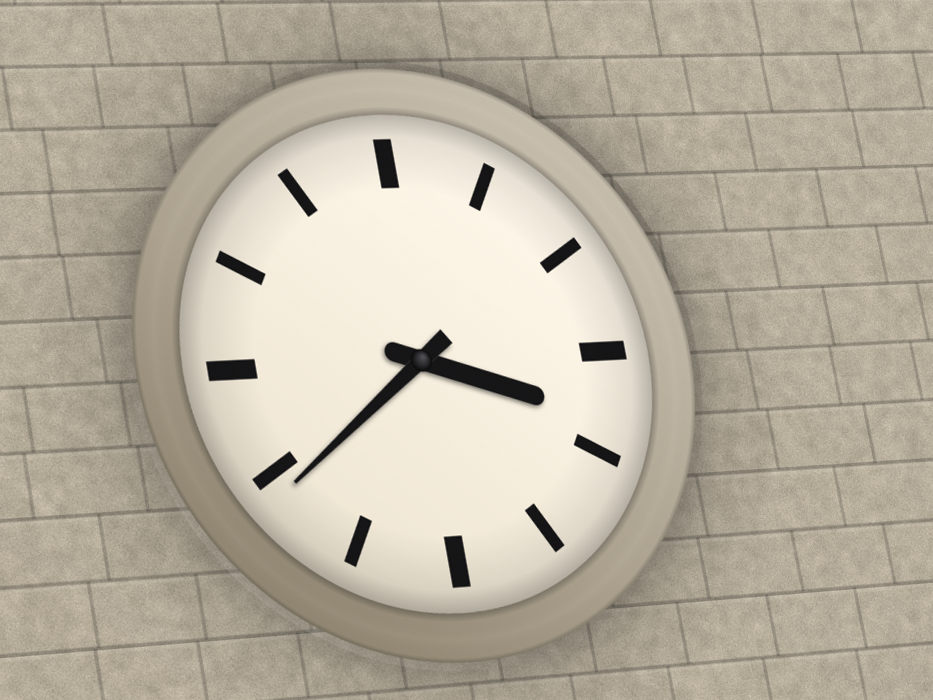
3:39
